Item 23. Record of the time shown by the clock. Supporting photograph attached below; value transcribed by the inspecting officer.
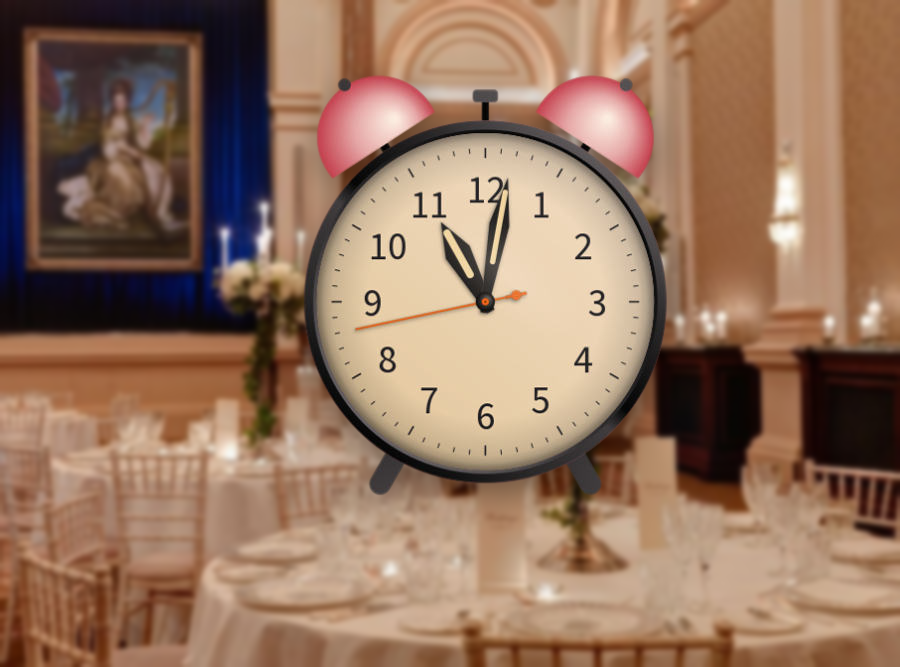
11:01:43
